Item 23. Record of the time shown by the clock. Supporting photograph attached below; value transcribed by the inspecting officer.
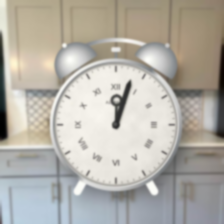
12:03
